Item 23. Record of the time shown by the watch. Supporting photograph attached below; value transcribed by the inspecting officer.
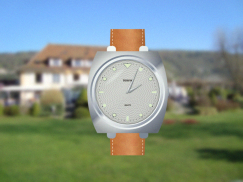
2:04
